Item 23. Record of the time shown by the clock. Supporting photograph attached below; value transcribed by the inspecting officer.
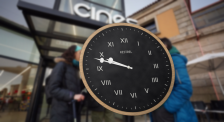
9:48
